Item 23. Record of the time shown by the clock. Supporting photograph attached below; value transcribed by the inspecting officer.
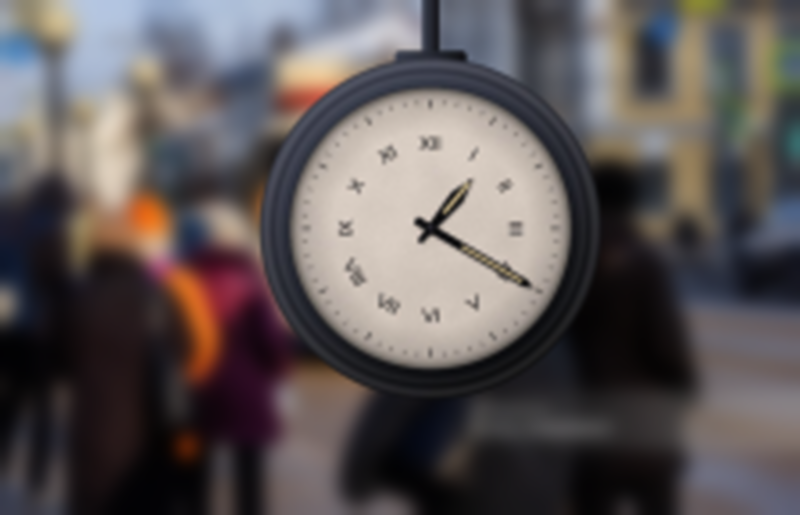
1:20
